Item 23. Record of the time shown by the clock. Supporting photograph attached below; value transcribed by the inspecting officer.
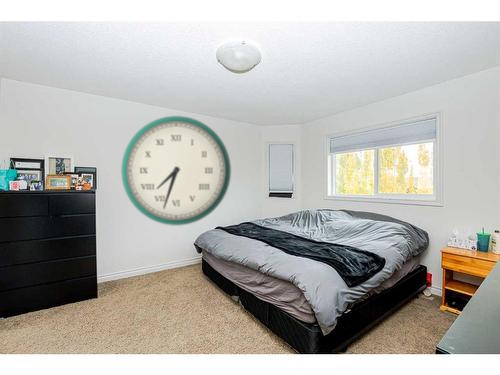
7:33
